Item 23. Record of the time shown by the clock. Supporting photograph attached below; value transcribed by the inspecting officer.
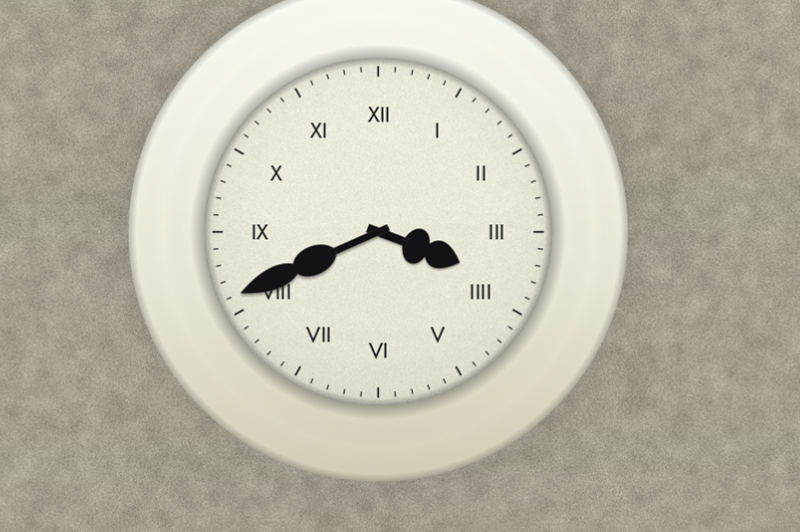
3:41
